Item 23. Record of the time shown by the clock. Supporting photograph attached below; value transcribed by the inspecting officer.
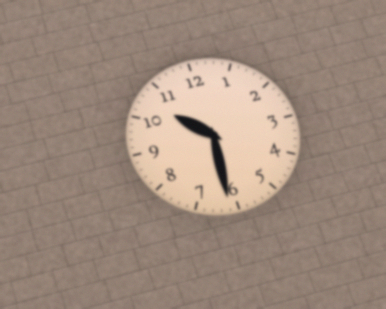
10:31
